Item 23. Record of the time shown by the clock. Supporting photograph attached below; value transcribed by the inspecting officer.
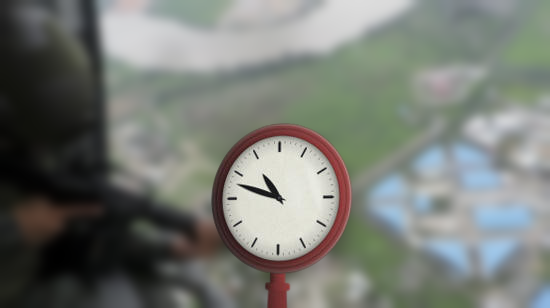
10:48
